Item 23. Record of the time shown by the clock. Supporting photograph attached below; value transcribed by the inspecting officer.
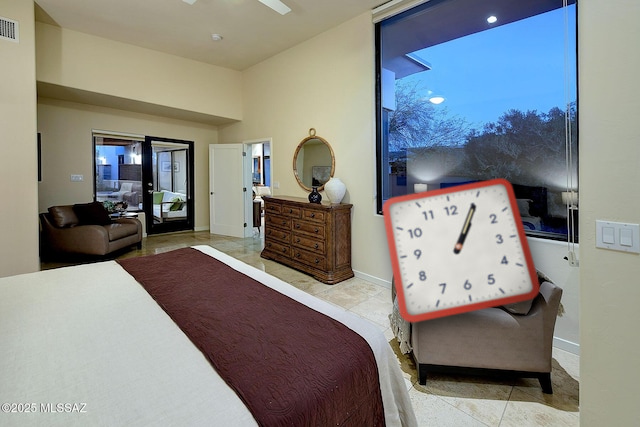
1:05
